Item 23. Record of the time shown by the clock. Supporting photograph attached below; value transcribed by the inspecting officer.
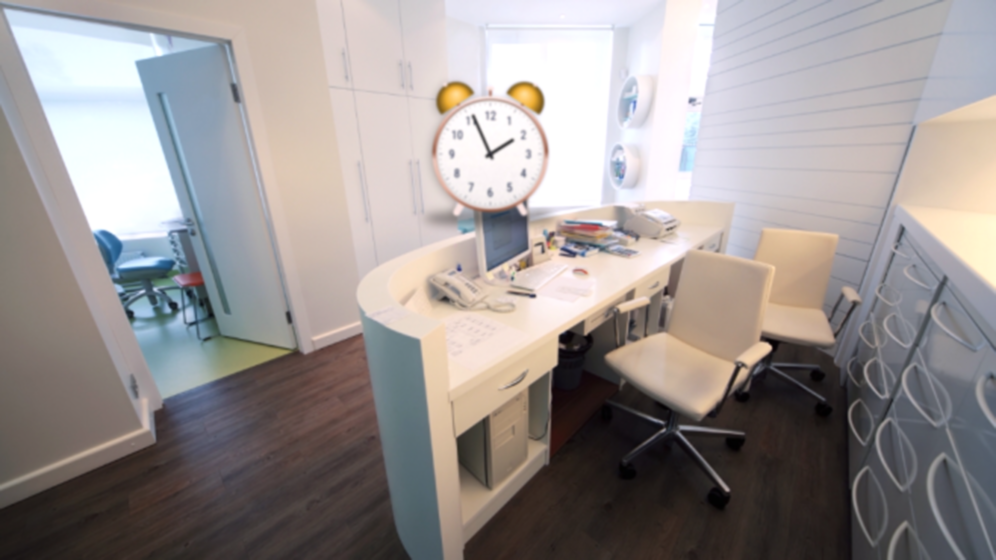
1:56
